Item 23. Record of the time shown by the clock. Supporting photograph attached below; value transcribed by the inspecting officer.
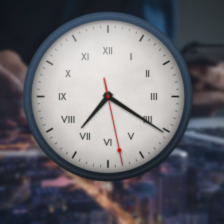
7:20:28
